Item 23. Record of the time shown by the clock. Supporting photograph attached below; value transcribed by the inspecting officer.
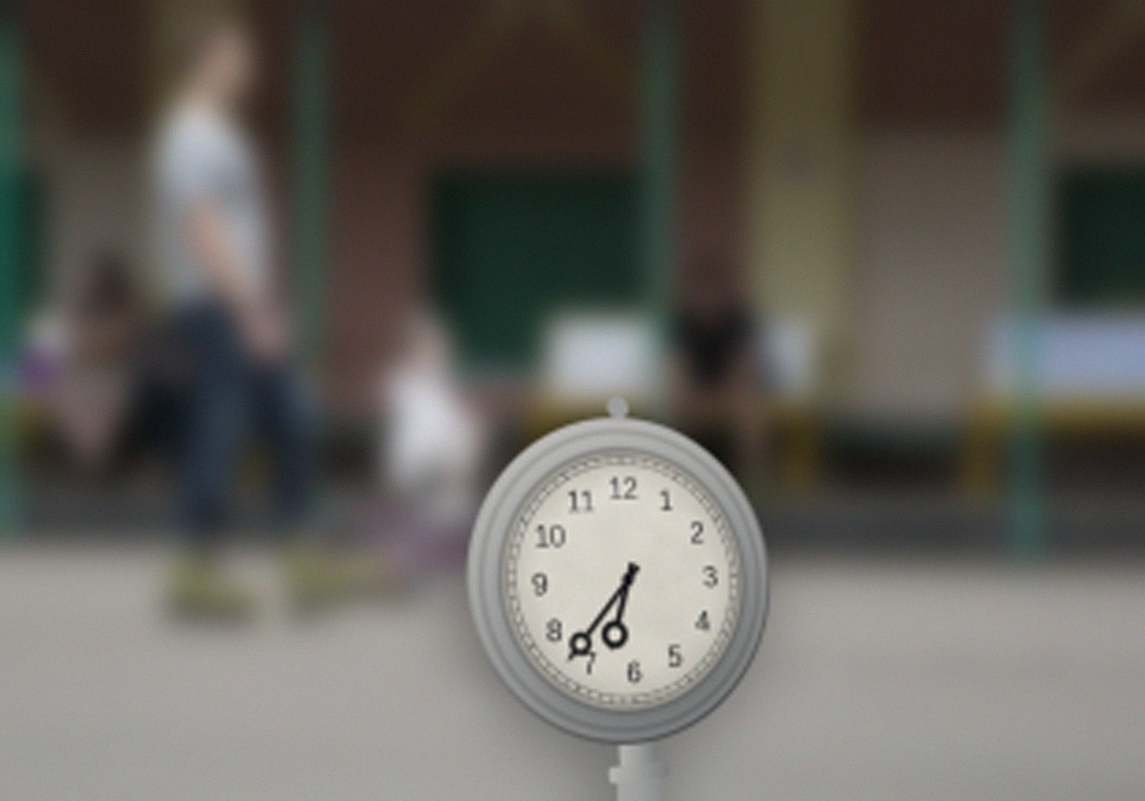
6:37
